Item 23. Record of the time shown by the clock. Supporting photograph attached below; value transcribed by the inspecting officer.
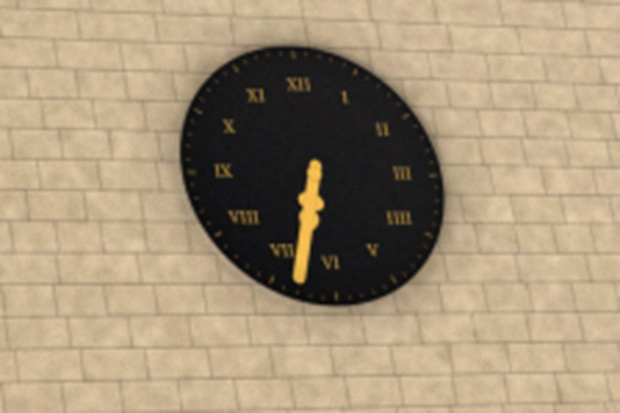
6:33
